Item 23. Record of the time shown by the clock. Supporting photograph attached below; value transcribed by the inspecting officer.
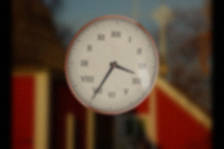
3:35
